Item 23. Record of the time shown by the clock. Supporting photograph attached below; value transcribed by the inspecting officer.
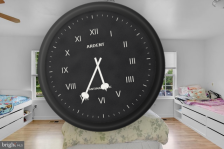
5:35
